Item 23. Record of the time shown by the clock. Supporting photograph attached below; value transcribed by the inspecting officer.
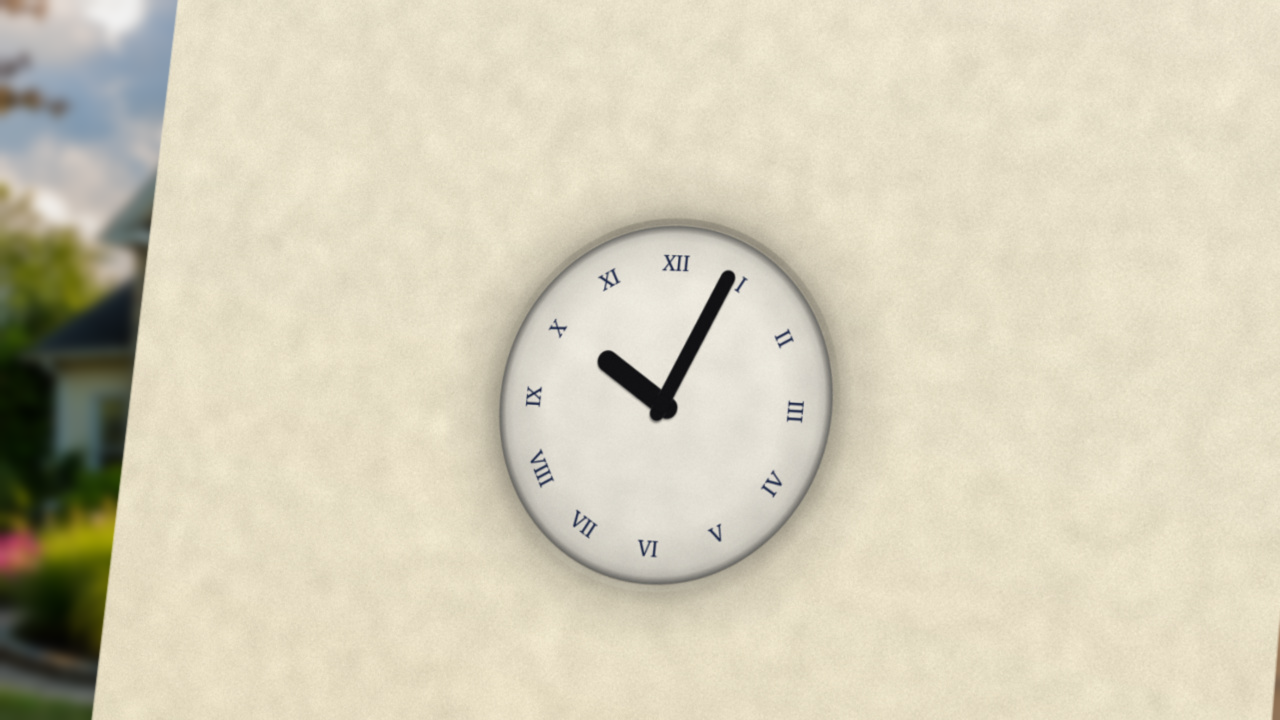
10:04
